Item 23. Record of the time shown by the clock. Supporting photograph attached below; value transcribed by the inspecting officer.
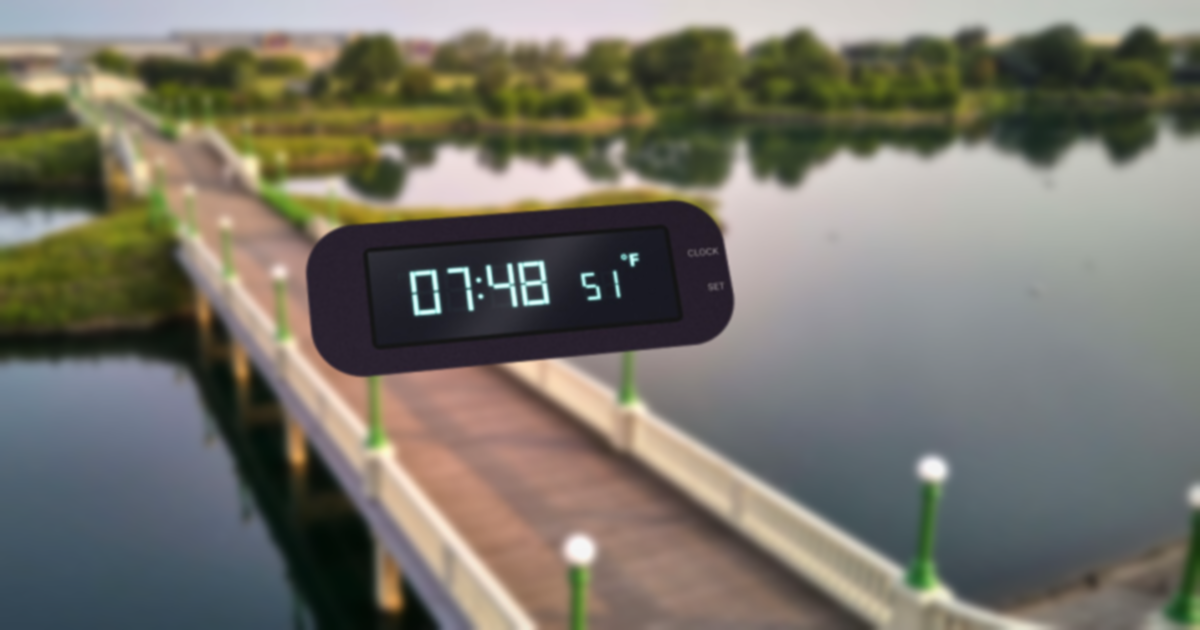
7:48
